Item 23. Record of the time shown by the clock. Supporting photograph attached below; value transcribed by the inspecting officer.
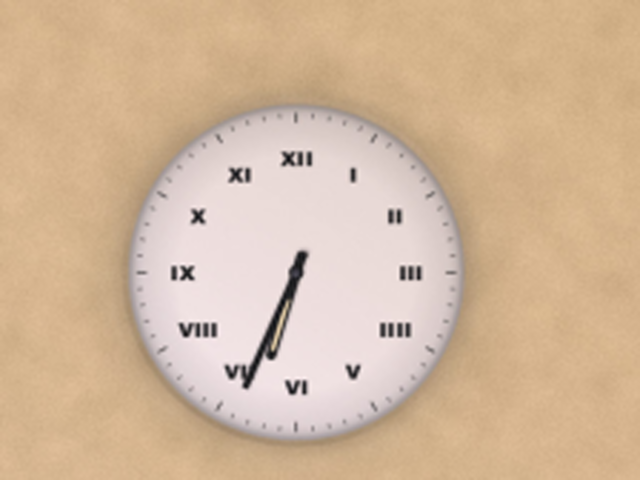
6:34
